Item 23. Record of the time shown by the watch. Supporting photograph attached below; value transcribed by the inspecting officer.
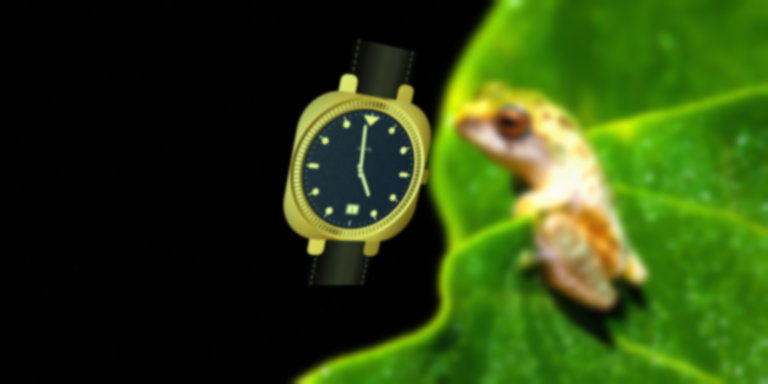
4:59
